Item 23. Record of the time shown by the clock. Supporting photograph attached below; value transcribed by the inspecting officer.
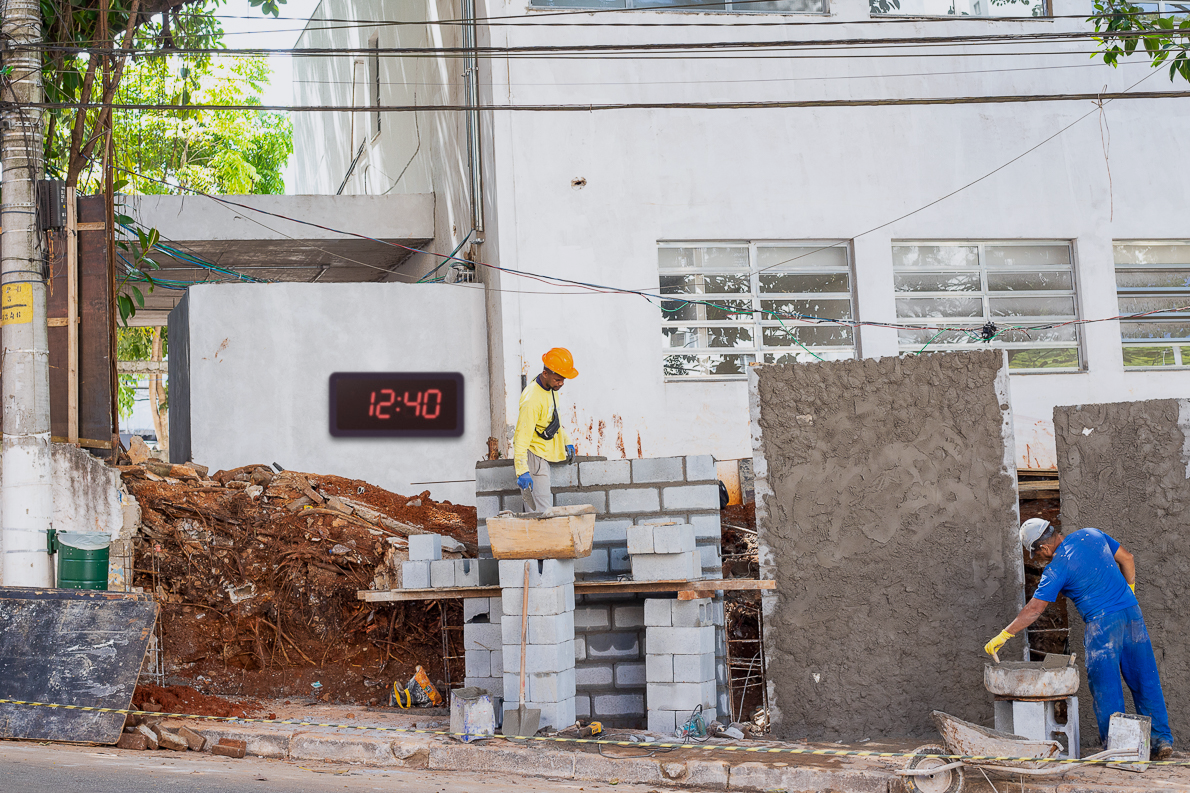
12:40
